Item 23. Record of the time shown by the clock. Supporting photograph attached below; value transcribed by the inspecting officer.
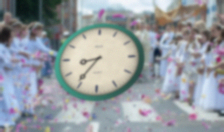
8:36
